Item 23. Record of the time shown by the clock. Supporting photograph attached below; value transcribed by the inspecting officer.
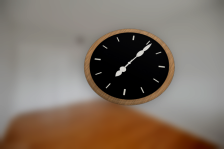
7:06
